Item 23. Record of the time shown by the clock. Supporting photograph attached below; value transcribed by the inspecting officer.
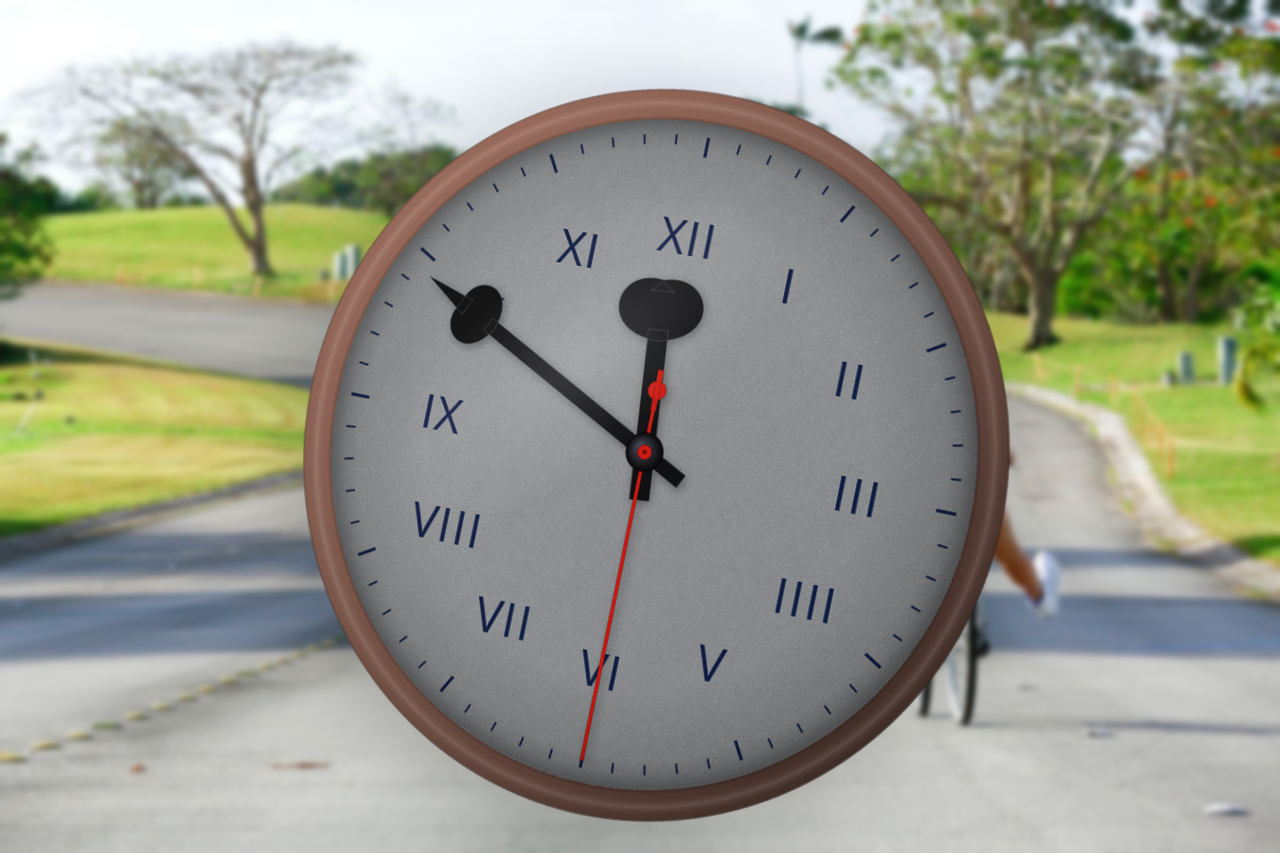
11:49:30
